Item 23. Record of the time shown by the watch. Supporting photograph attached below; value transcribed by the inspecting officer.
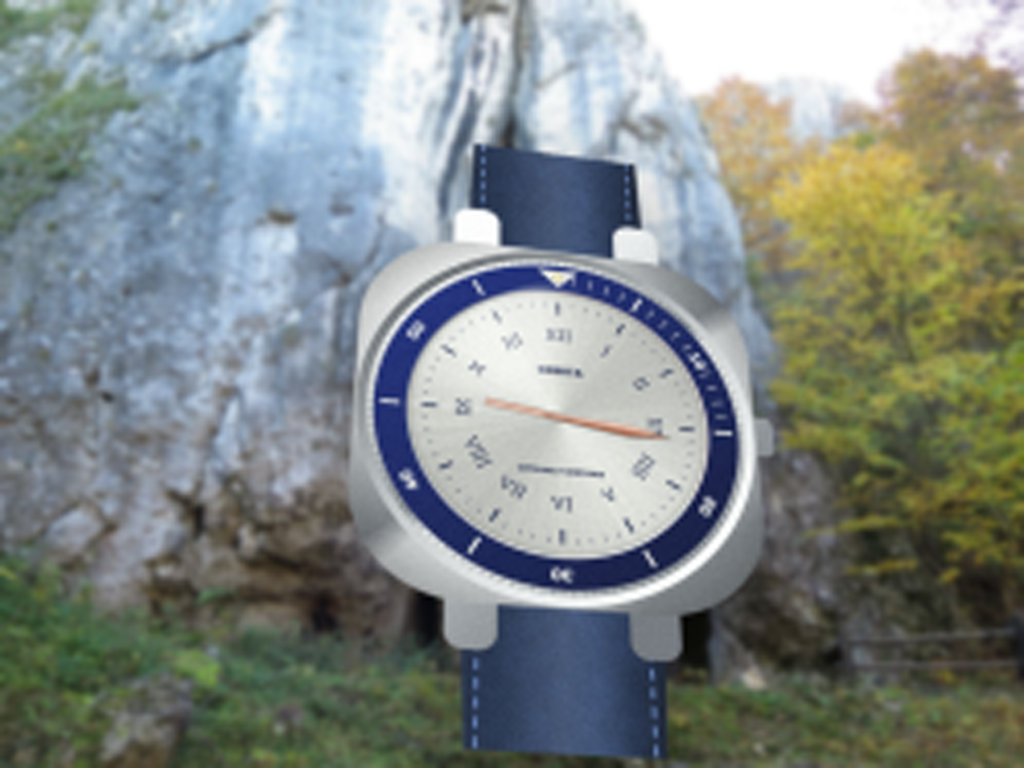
9:16
